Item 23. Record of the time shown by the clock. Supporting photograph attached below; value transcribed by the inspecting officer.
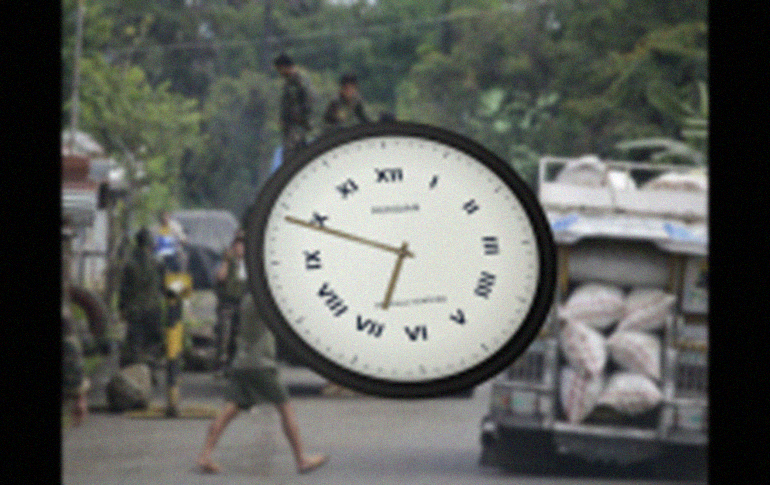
6:49
